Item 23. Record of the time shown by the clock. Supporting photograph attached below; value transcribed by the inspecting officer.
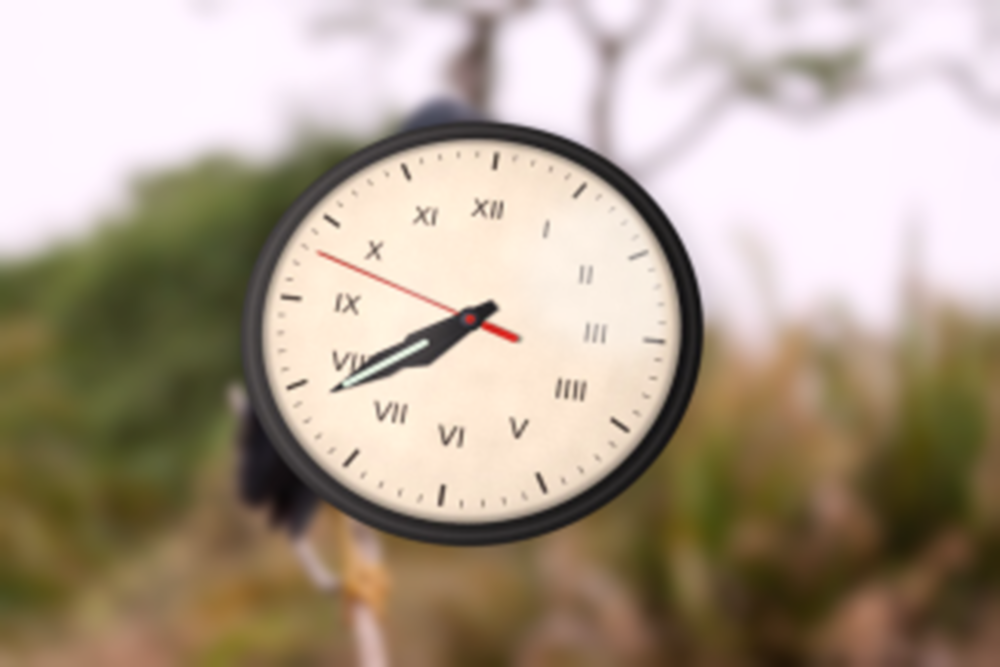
7:38:48
